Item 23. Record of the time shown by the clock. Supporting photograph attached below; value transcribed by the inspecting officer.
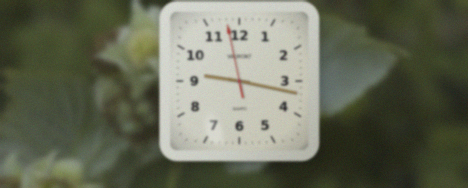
9:16:58
